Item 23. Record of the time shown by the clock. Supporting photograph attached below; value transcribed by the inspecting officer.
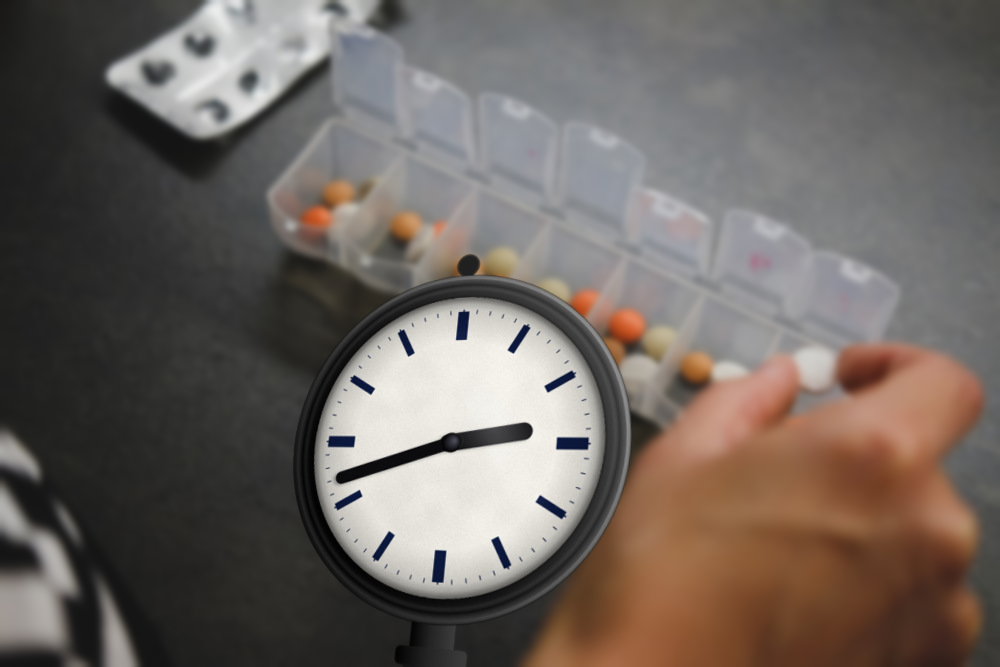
2:42
